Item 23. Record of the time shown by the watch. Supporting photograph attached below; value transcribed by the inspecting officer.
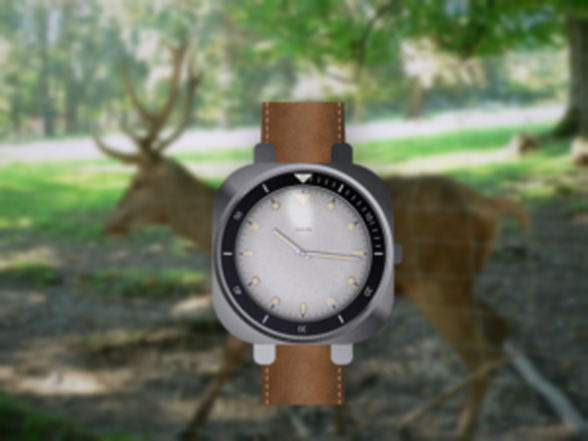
10:16
